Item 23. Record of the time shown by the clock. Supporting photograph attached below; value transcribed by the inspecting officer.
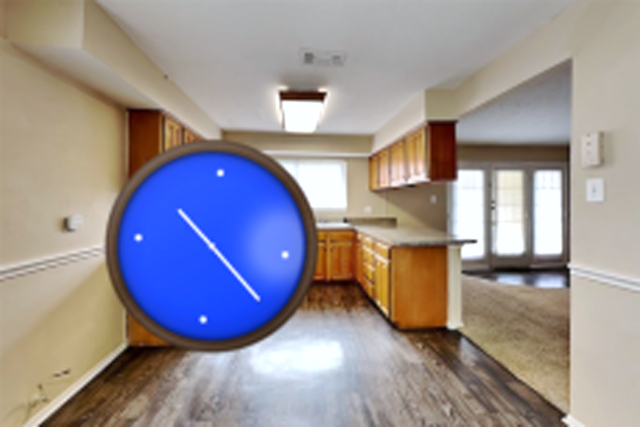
10:22
